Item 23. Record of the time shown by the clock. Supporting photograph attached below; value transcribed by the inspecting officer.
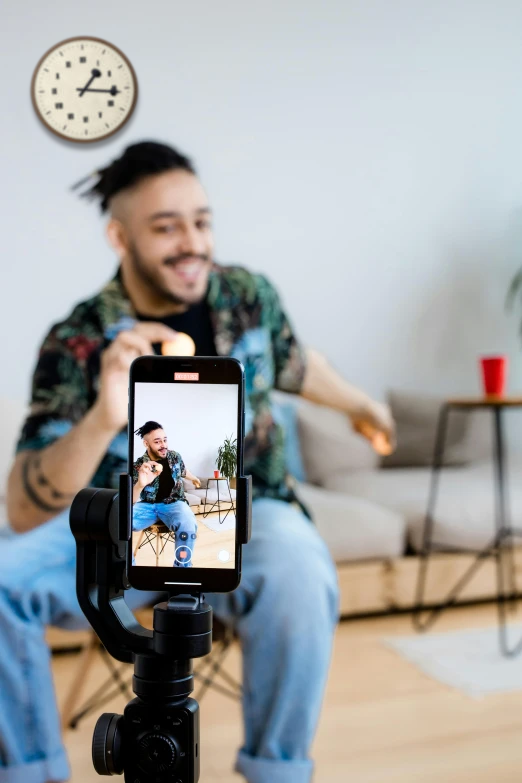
1:16
